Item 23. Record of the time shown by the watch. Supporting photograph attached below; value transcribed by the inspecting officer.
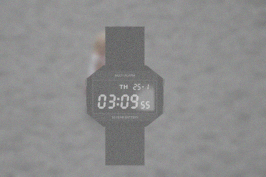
3:09:55
